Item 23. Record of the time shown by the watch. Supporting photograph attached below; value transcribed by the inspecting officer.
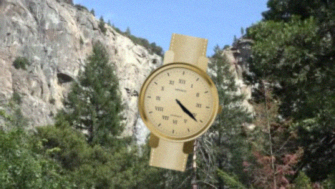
4:21
